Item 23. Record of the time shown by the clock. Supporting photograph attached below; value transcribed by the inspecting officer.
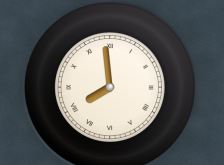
7:59
